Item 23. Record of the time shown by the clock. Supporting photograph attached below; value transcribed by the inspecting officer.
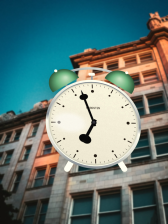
6:57
